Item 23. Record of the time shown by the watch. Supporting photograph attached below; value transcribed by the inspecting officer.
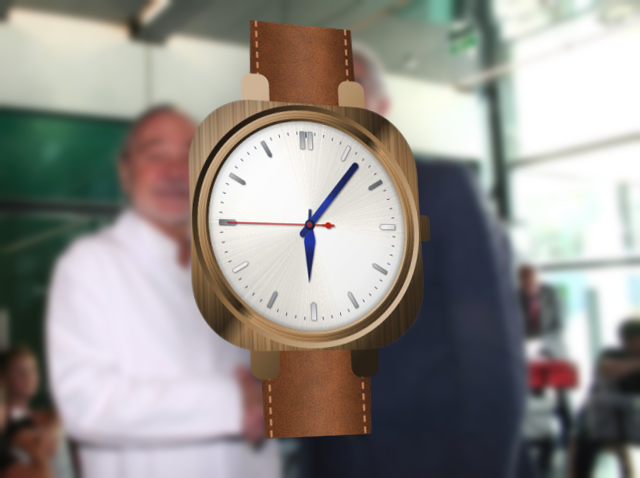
6:06:45
